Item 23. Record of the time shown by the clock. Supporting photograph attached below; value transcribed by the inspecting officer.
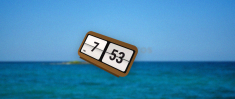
7:53
